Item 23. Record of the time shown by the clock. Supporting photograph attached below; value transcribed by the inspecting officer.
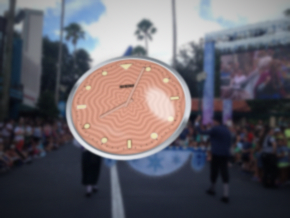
8:04
